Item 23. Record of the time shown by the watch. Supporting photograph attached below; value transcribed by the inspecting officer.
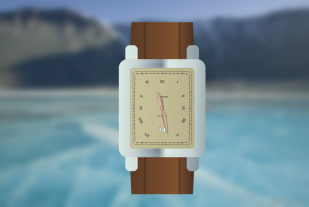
11:28
